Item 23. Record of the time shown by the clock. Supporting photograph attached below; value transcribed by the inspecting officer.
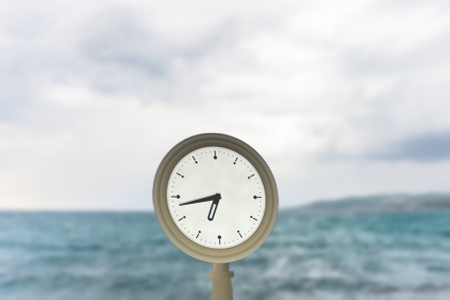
6:43
